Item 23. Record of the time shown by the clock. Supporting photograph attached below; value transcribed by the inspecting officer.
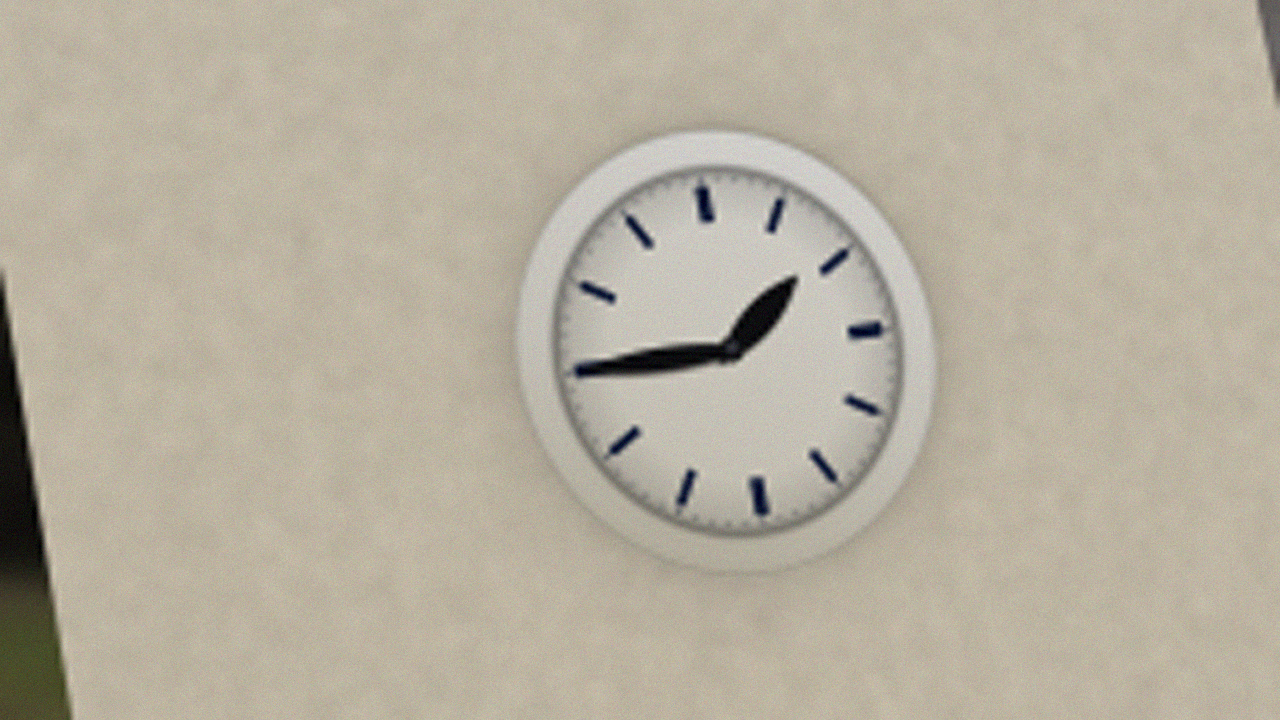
1:45
